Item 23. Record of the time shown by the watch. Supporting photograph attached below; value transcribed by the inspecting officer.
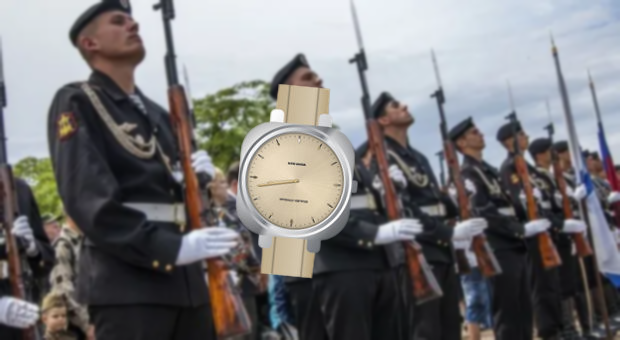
8:43
